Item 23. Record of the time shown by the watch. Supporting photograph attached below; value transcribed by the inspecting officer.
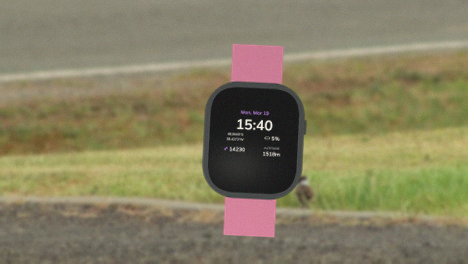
15:40
